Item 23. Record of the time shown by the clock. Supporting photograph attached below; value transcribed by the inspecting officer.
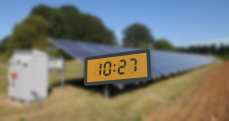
10:27
